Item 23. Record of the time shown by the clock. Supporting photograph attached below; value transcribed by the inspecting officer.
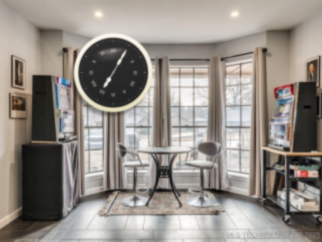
7:05
